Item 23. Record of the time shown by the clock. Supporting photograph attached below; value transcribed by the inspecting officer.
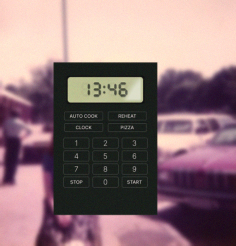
13:46
